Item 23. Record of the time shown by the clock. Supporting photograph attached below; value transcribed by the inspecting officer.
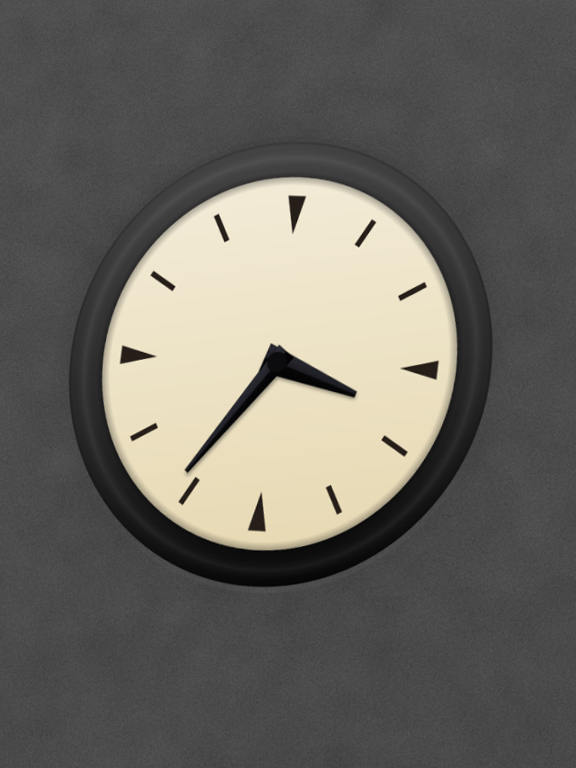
3:36
